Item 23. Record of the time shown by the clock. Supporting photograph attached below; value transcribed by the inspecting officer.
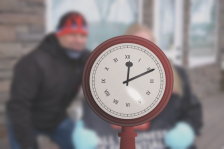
12:11
